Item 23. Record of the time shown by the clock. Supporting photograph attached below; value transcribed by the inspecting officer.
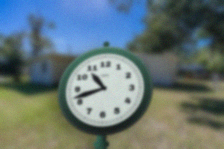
10:42
